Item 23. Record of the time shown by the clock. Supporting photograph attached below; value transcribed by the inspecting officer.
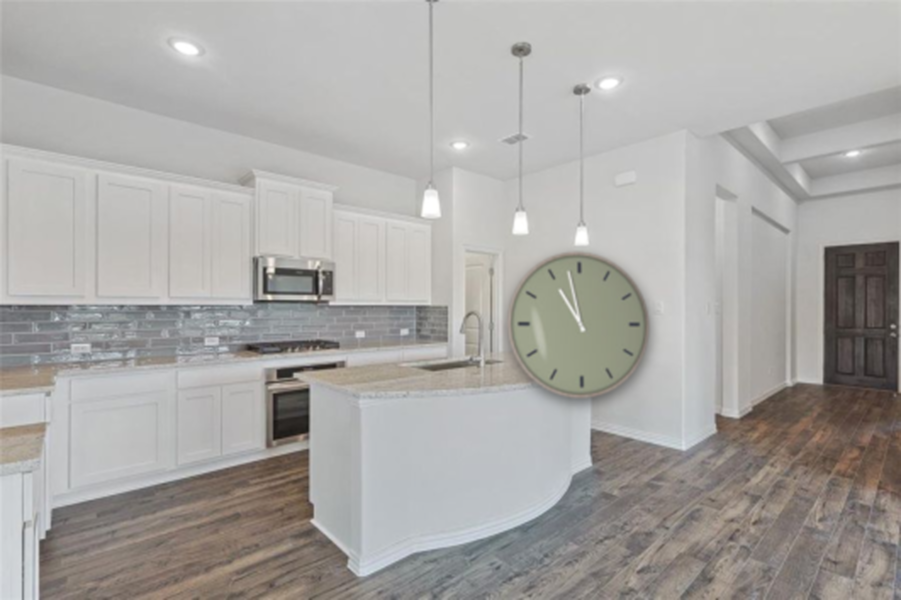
10:58
